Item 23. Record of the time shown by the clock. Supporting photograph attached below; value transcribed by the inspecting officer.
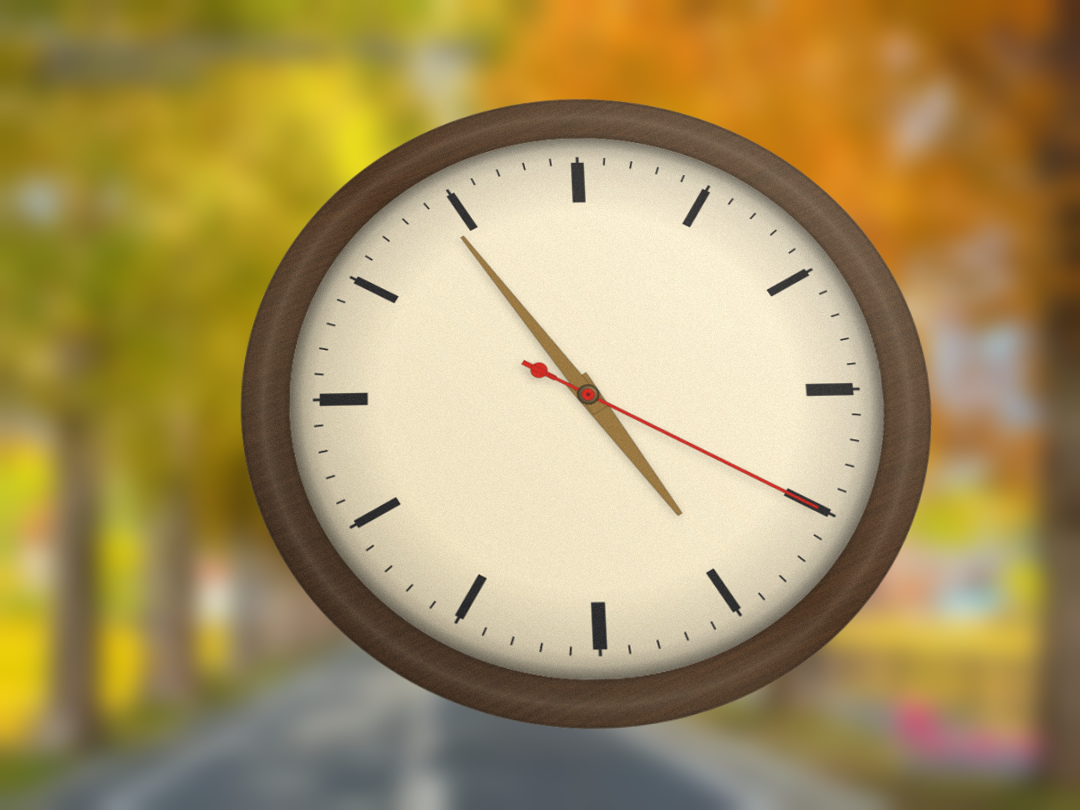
4:54:20
